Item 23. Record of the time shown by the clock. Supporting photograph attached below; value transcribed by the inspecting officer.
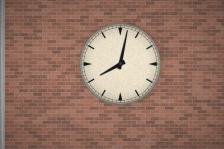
8:02
